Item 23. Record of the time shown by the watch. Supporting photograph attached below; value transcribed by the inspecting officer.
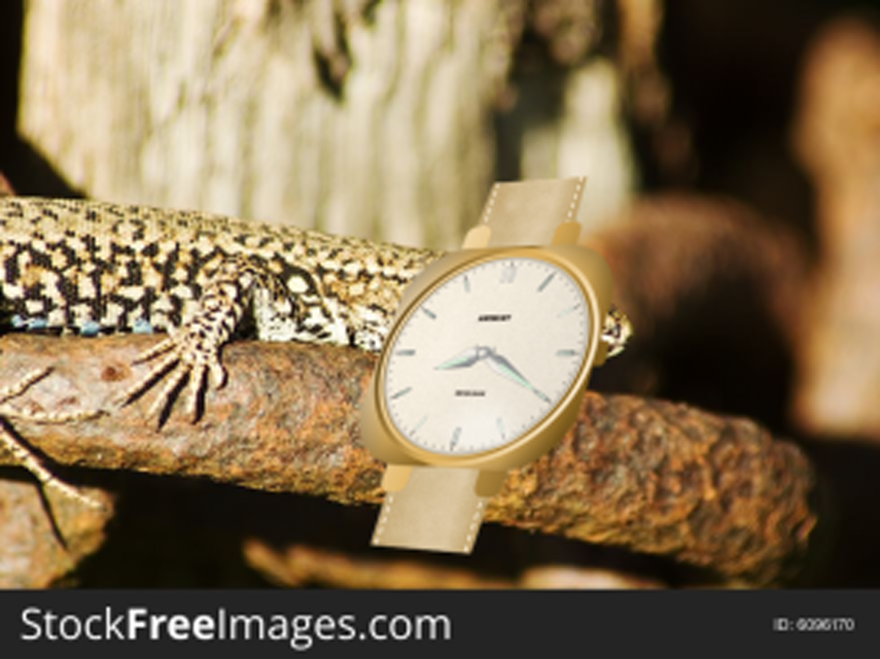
8:20
